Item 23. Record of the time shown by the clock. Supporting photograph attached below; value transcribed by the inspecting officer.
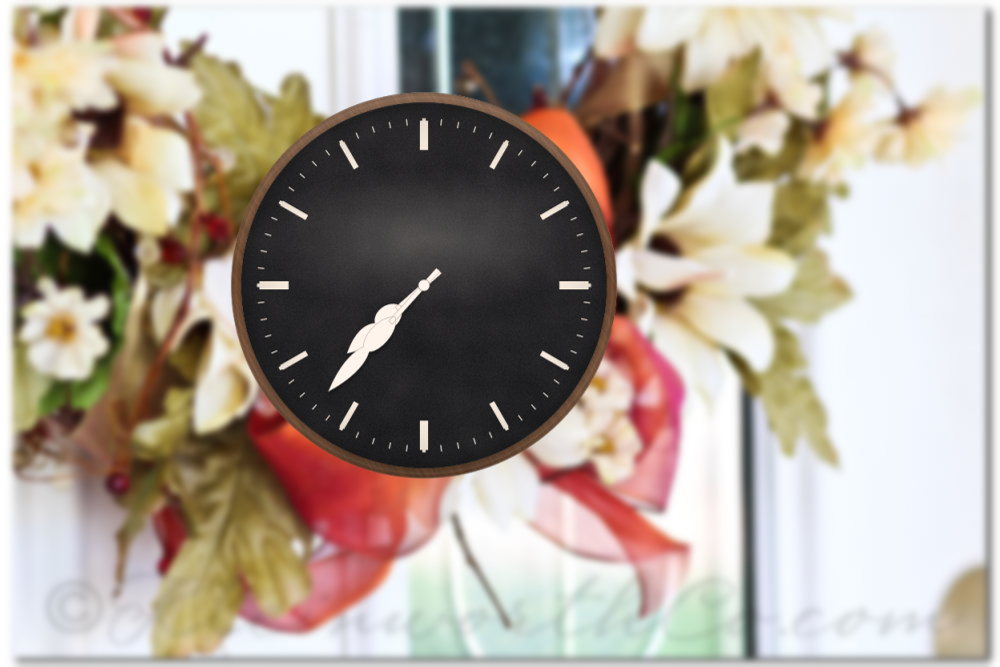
7:37
